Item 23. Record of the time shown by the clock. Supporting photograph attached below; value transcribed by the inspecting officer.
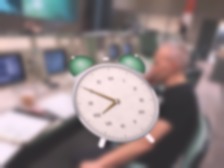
7:50
